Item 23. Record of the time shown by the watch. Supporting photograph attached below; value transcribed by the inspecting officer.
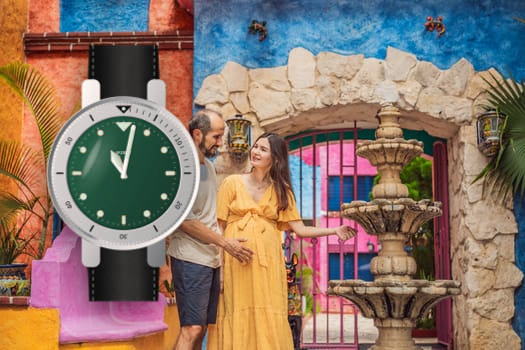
11:02
